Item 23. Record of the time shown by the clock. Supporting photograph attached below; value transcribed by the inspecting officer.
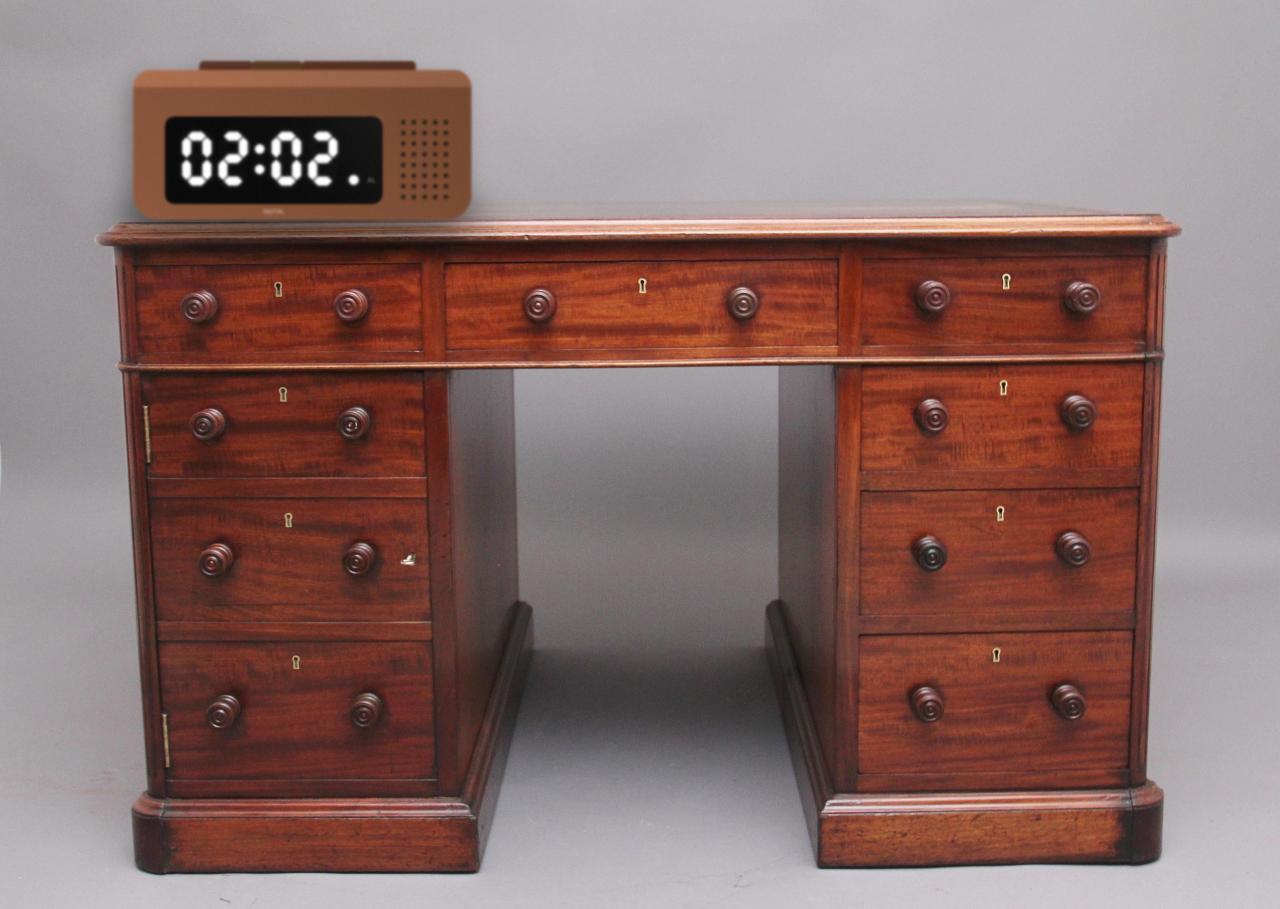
2:02
